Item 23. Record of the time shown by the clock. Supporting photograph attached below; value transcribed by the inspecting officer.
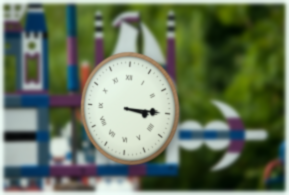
3:15
